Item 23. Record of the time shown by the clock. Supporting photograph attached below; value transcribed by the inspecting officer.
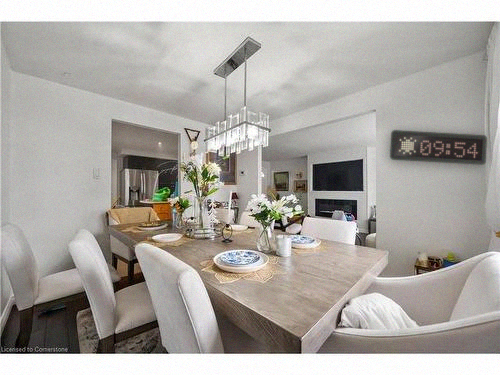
9:54
